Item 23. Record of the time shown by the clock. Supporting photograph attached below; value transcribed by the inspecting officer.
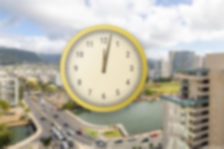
12:02
